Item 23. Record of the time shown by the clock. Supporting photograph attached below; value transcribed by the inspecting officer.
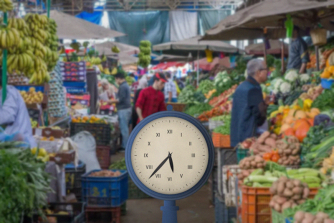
5:37
